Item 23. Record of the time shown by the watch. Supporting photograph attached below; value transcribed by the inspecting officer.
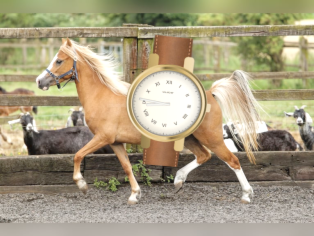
8:46
